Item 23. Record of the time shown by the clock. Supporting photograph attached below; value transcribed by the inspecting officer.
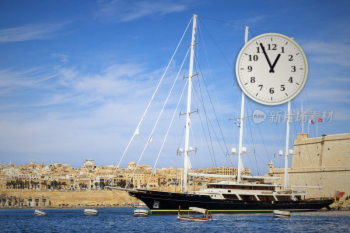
12:56
